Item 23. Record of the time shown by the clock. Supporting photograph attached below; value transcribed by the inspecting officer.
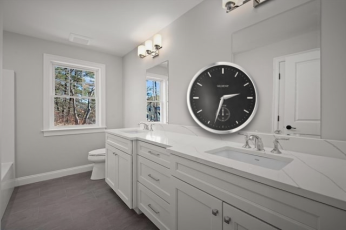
2:33
